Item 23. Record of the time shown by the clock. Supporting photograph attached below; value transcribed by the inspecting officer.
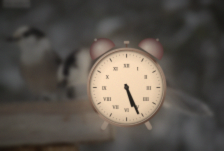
5:26
